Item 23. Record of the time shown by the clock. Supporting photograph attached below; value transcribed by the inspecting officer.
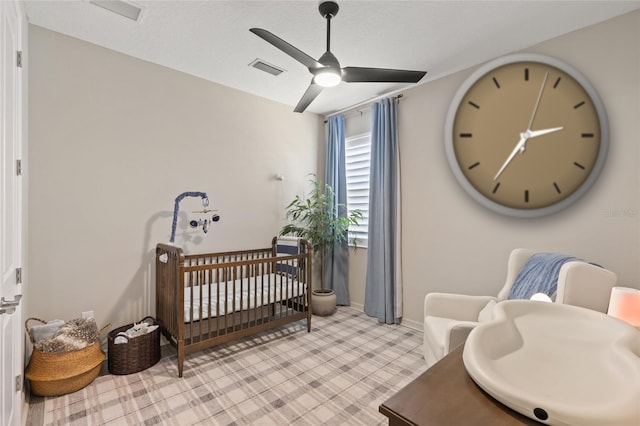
2:36:03
